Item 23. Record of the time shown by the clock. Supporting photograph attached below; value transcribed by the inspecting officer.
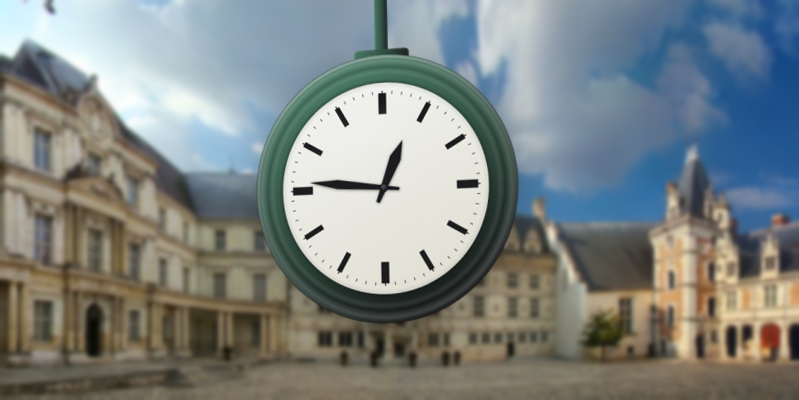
12:46
